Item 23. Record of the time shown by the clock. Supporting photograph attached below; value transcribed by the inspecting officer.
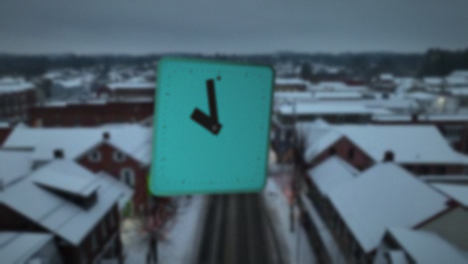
9:58
